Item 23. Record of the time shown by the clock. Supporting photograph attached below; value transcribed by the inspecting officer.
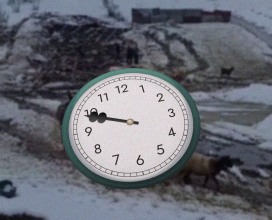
9:49
